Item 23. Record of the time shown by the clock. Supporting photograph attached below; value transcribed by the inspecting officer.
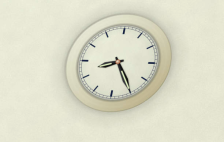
8:25
